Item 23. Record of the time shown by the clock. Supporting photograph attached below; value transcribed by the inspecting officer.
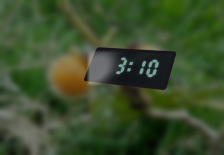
3:10
